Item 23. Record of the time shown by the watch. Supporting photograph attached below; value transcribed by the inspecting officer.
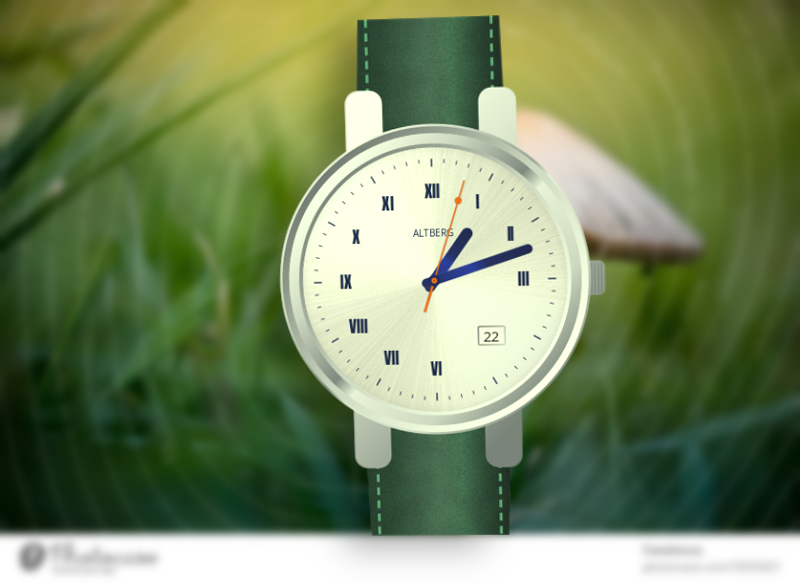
1:12:03
